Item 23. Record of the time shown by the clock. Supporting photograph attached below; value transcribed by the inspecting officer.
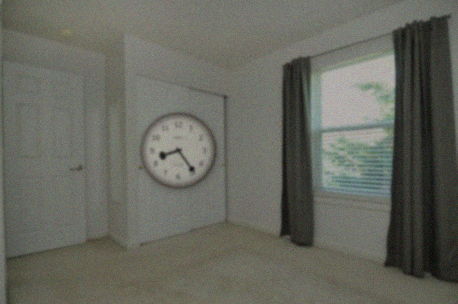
8:24
